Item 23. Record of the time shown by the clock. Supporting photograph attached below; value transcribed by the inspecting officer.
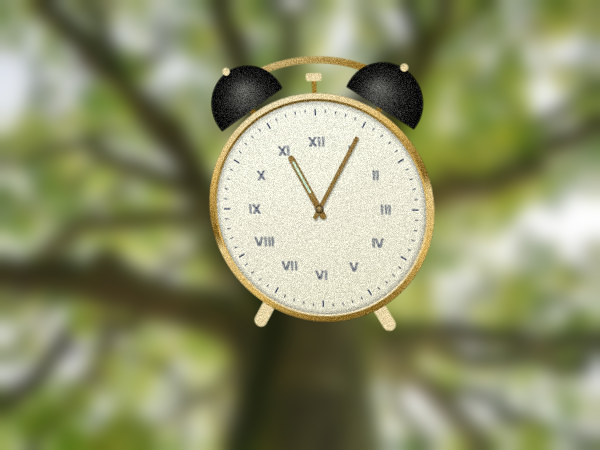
11:05
